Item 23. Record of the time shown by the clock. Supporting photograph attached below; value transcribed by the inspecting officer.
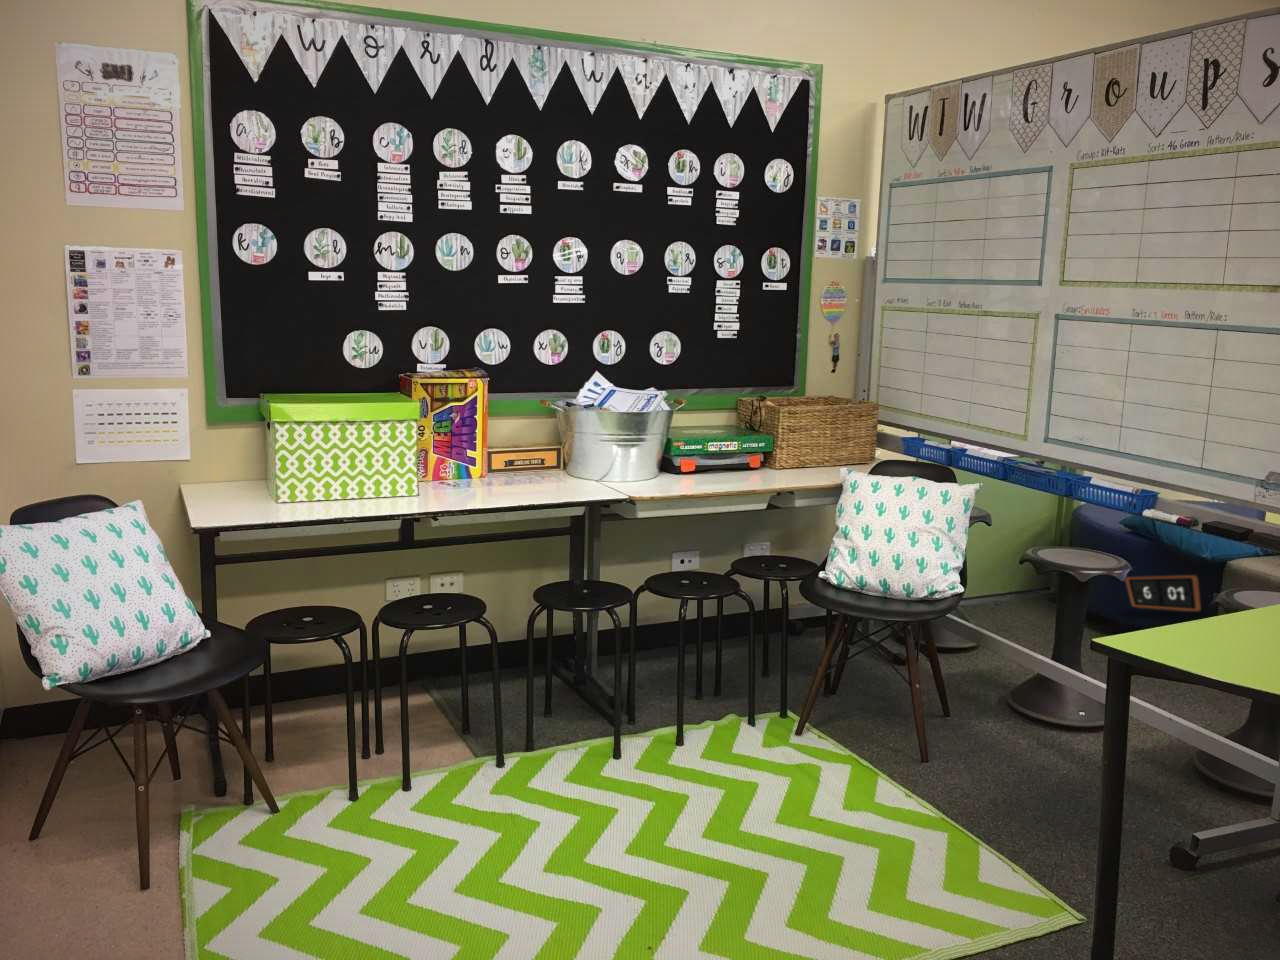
6:01
